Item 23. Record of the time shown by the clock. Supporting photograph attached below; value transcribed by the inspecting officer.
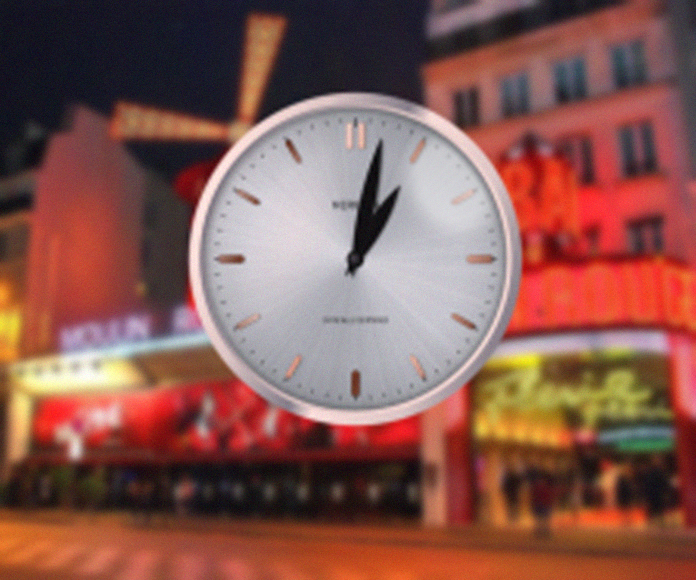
1:02
